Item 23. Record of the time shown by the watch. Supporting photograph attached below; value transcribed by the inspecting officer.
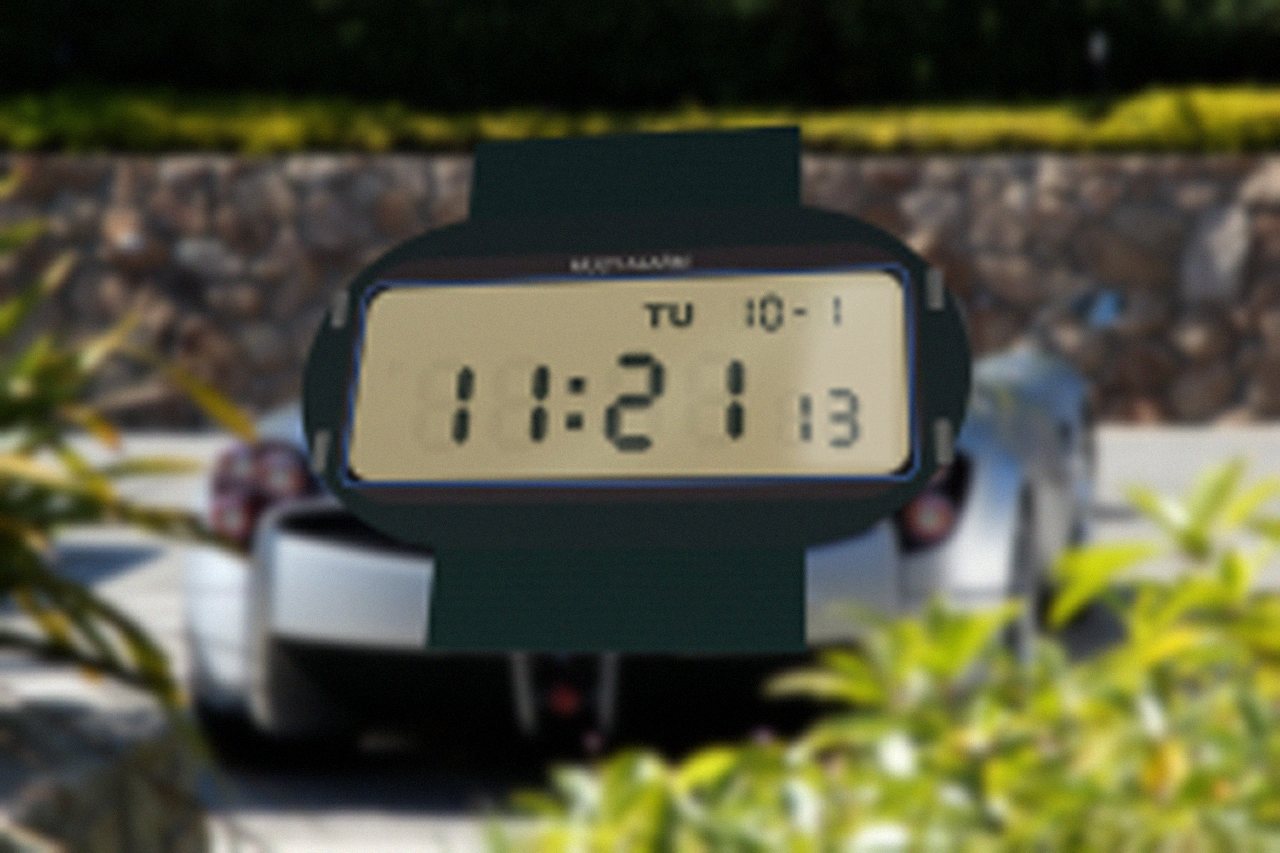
11:21:13
